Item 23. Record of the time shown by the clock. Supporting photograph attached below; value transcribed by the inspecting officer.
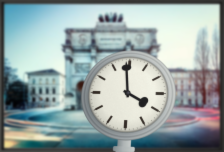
3:59
